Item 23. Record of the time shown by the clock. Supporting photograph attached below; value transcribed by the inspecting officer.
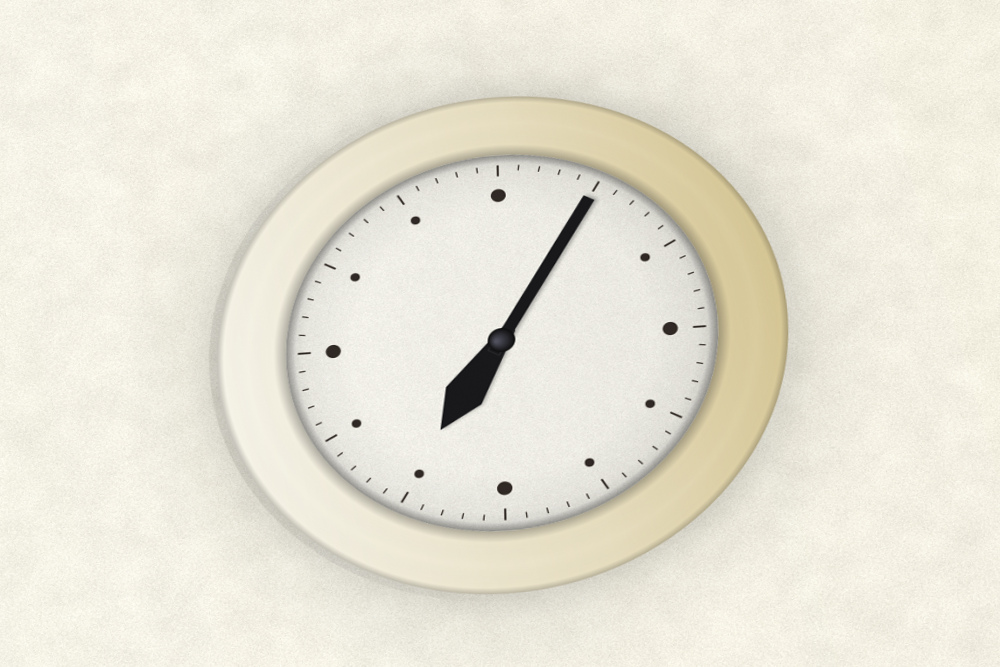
7:05
